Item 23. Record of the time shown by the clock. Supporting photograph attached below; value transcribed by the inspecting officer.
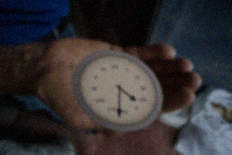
4:32
